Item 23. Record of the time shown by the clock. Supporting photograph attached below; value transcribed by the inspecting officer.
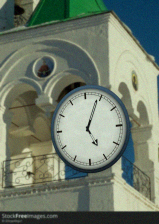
5:04
